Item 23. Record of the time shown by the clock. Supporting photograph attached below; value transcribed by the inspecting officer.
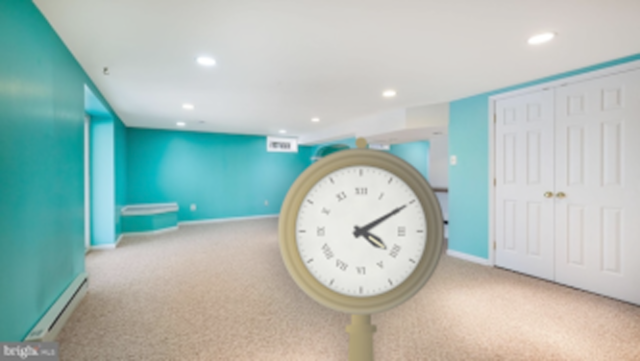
4:10
